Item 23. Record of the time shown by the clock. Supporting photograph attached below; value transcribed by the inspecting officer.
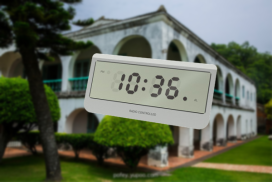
10:36
